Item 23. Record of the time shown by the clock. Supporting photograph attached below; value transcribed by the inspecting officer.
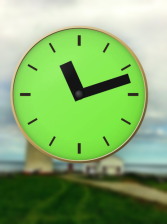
11:12
